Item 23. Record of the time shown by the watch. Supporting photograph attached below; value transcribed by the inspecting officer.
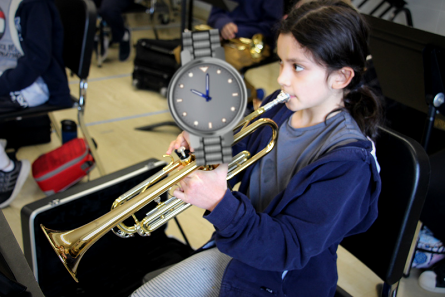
10:01
